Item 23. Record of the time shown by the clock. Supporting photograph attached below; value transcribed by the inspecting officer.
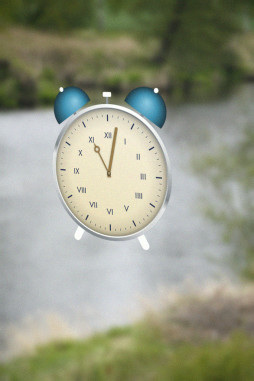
11:02
